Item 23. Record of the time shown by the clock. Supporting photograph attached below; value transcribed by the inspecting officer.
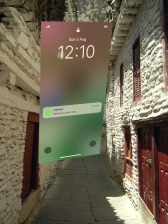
12:10
